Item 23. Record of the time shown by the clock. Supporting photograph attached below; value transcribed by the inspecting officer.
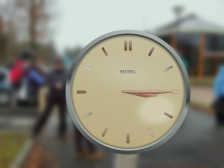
3:15
